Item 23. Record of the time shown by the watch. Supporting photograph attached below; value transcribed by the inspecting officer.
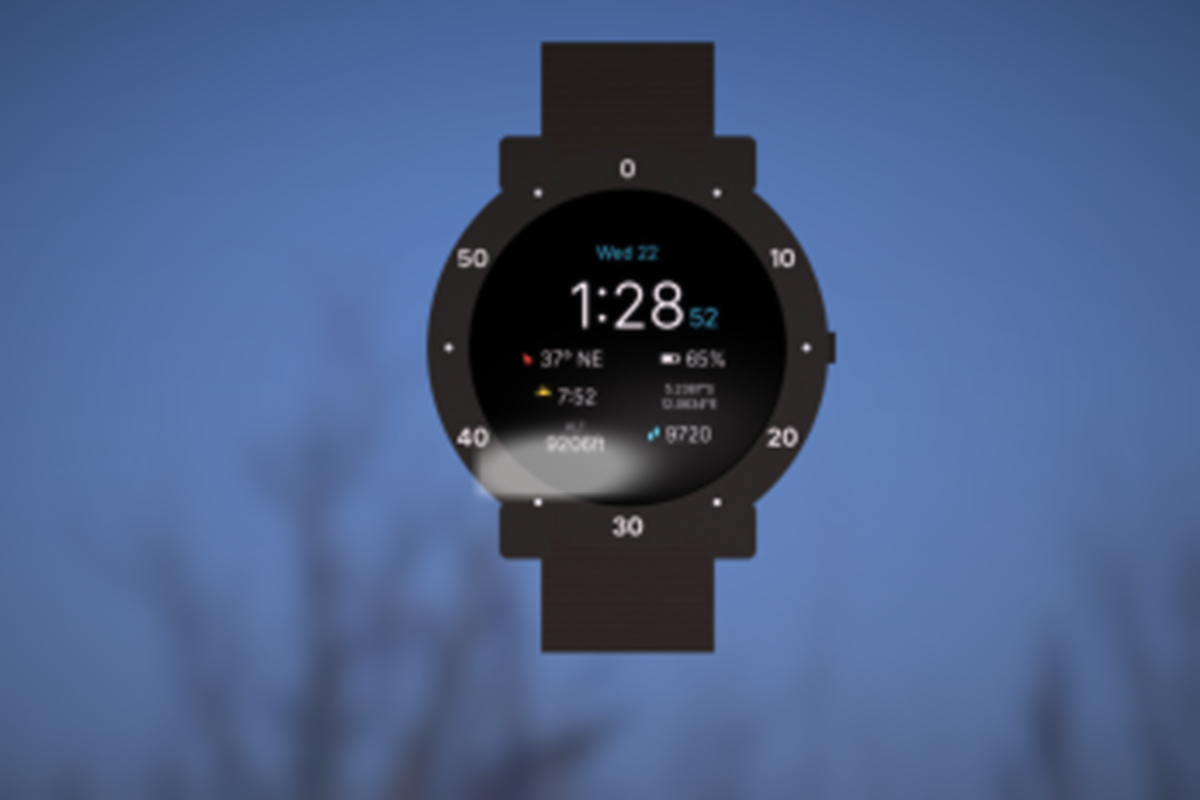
1:28
